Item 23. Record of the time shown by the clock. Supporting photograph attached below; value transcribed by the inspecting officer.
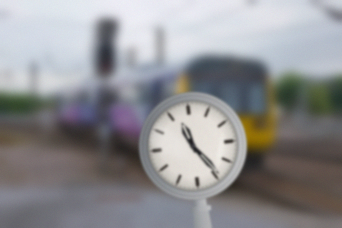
11:24
